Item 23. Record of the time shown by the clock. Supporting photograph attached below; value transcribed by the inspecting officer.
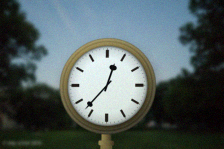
12:37
